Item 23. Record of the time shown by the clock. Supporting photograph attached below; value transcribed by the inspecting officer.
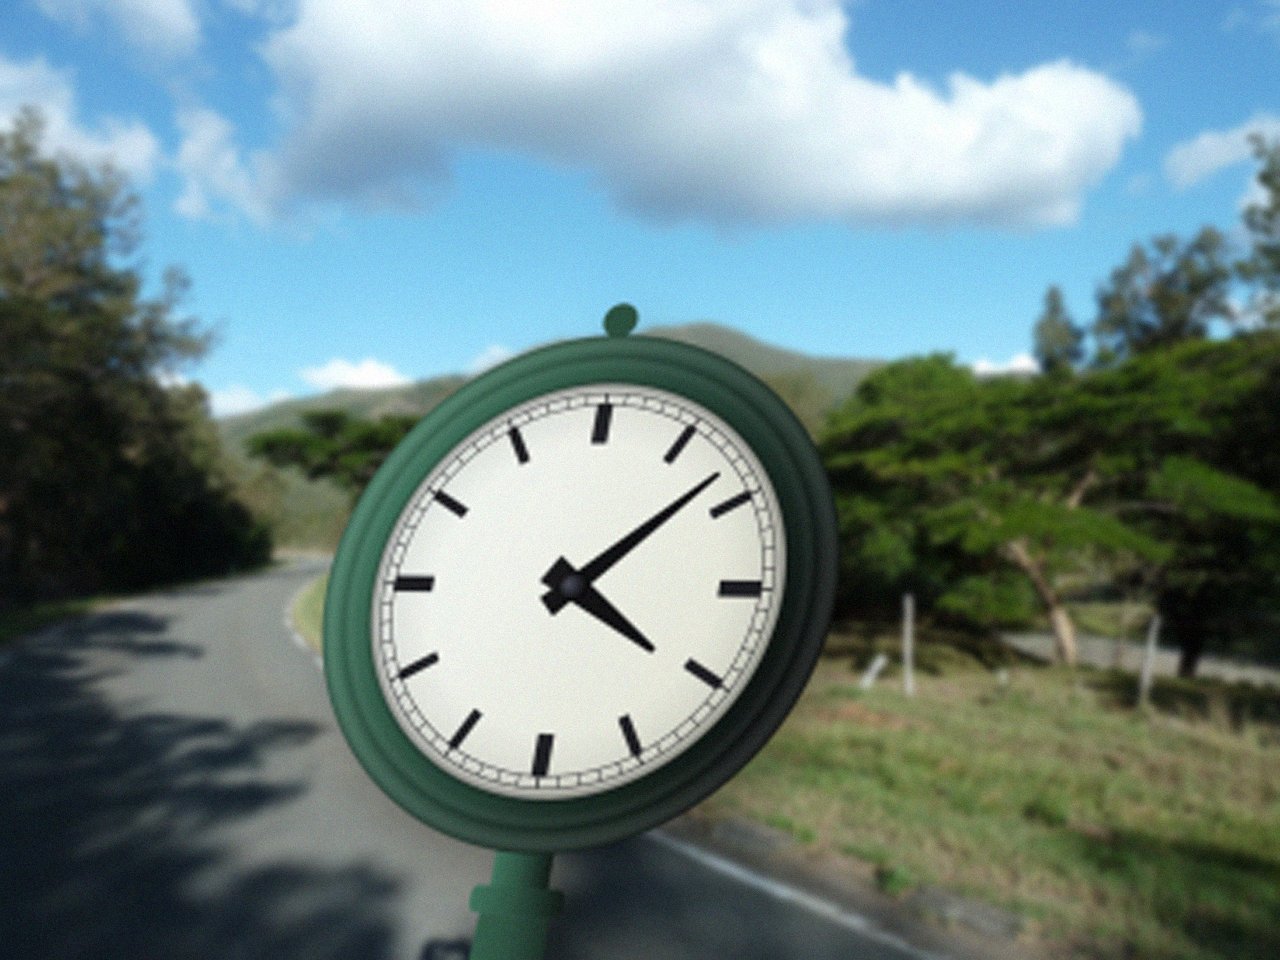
4:08
